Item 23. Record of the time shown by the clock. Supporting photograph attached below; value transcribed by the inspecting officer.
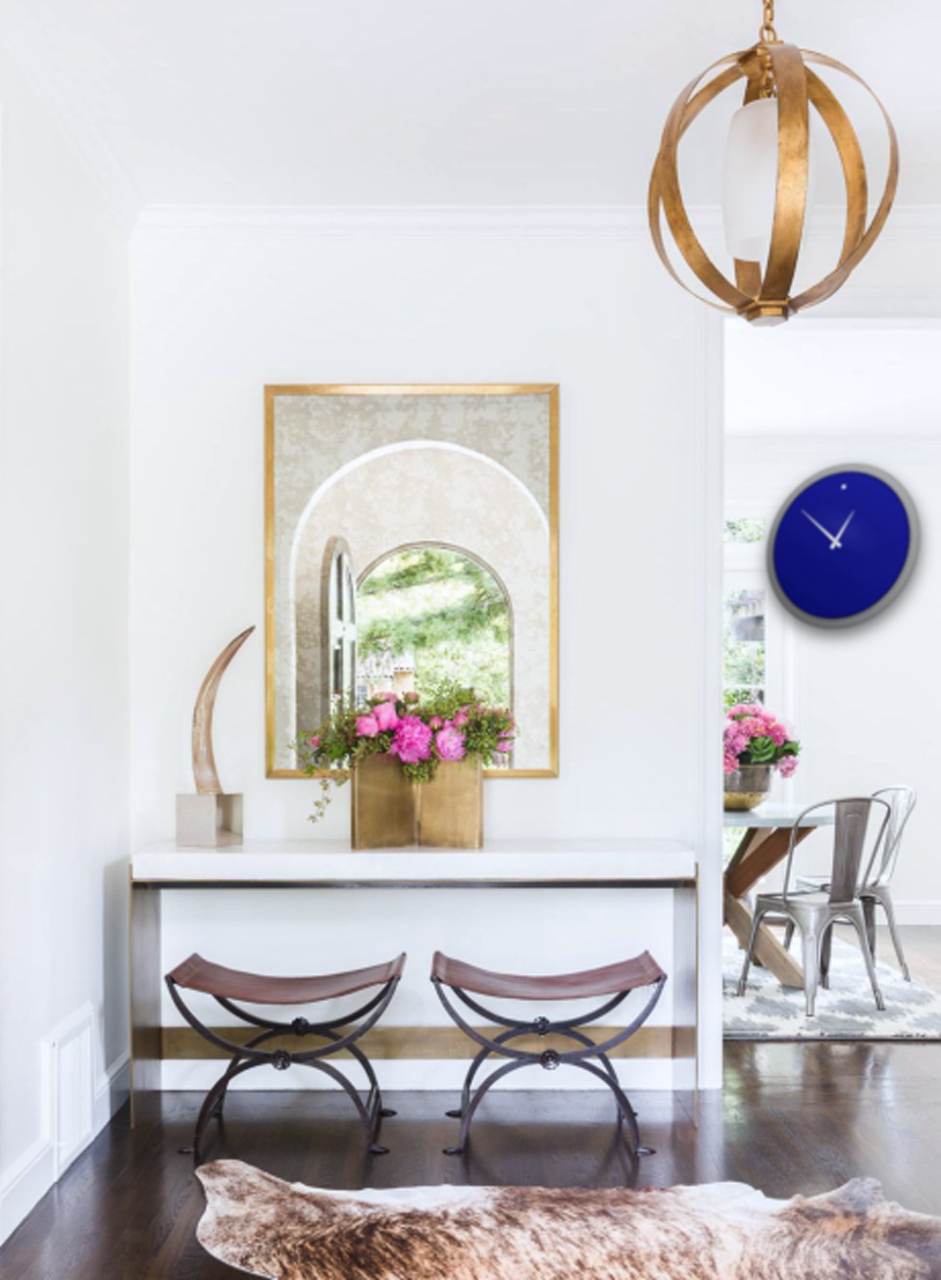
12:51
